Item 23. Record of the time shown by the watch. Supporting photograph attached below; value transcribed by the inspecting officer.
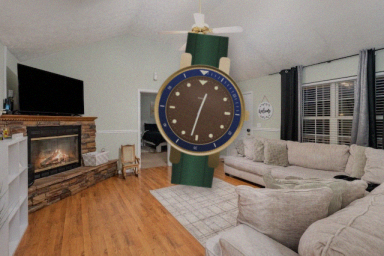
12:32
